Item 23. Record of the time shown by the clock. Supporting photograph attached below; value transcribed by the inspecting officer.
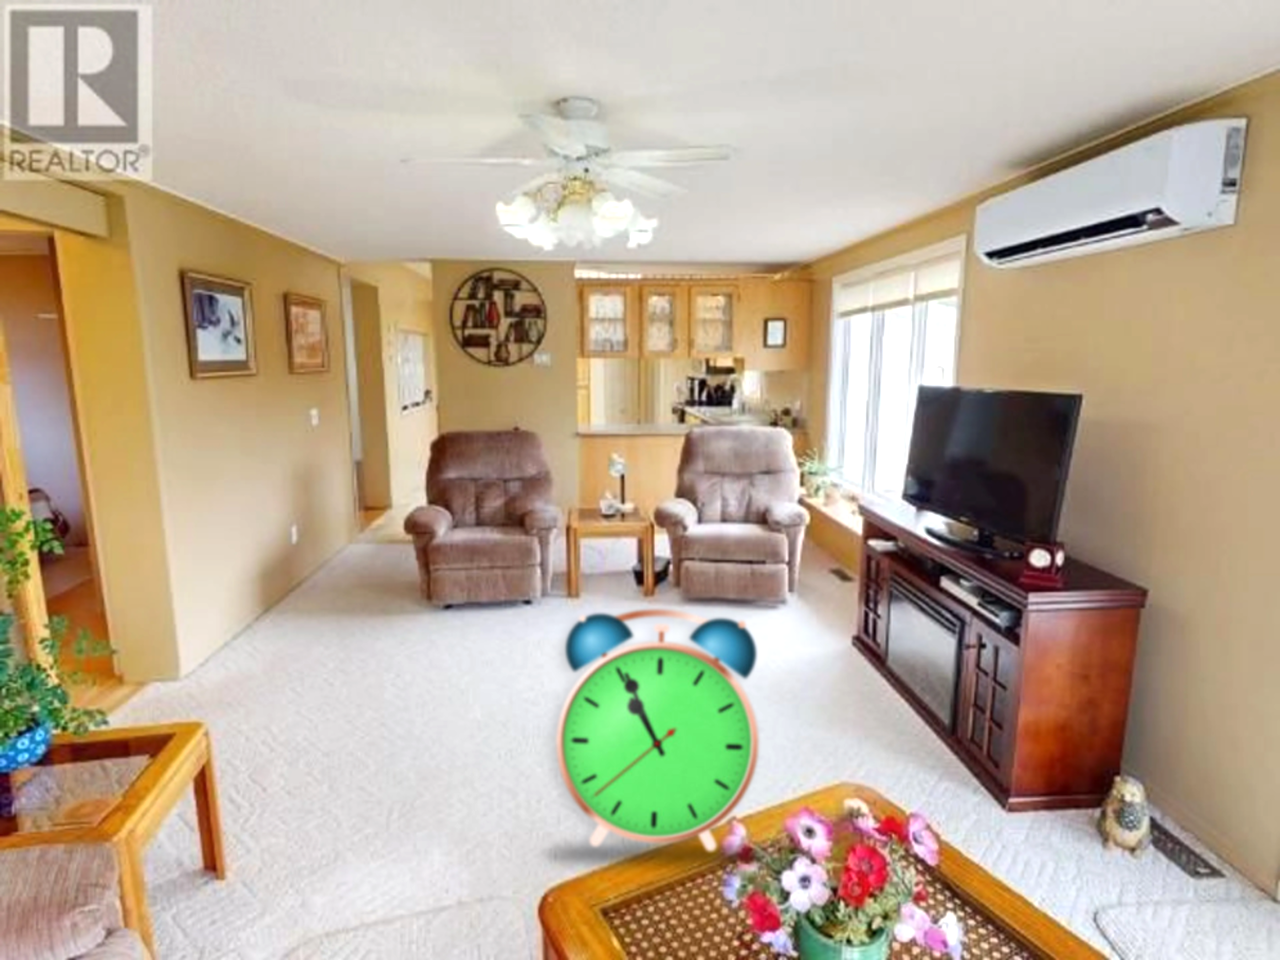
10:55:38
